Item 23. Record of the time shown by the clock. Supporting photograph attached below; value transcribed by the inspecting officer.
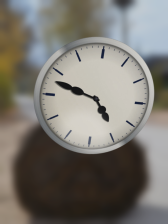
4:48
